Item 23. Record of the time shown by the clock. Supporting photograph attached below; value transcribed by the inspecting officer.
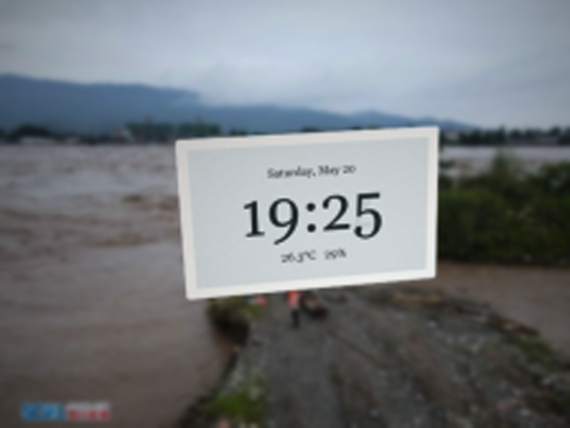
19:25
